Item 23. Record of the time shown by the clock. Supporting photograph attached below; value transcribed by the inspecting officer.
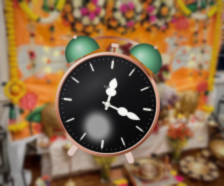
12:18
